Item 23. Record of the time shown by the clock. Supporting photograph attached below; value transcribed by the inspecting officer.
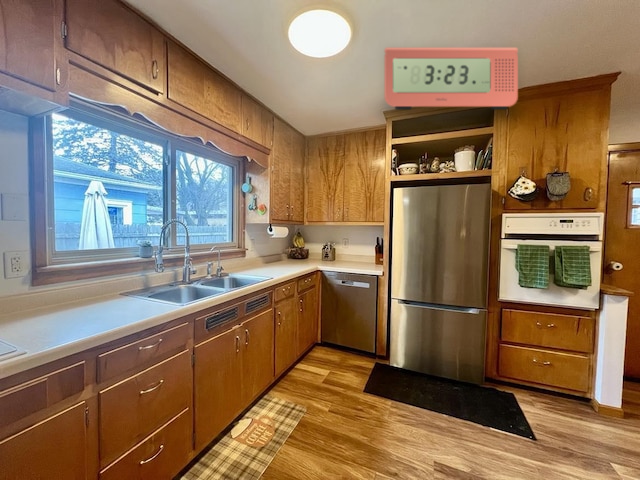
3:23
